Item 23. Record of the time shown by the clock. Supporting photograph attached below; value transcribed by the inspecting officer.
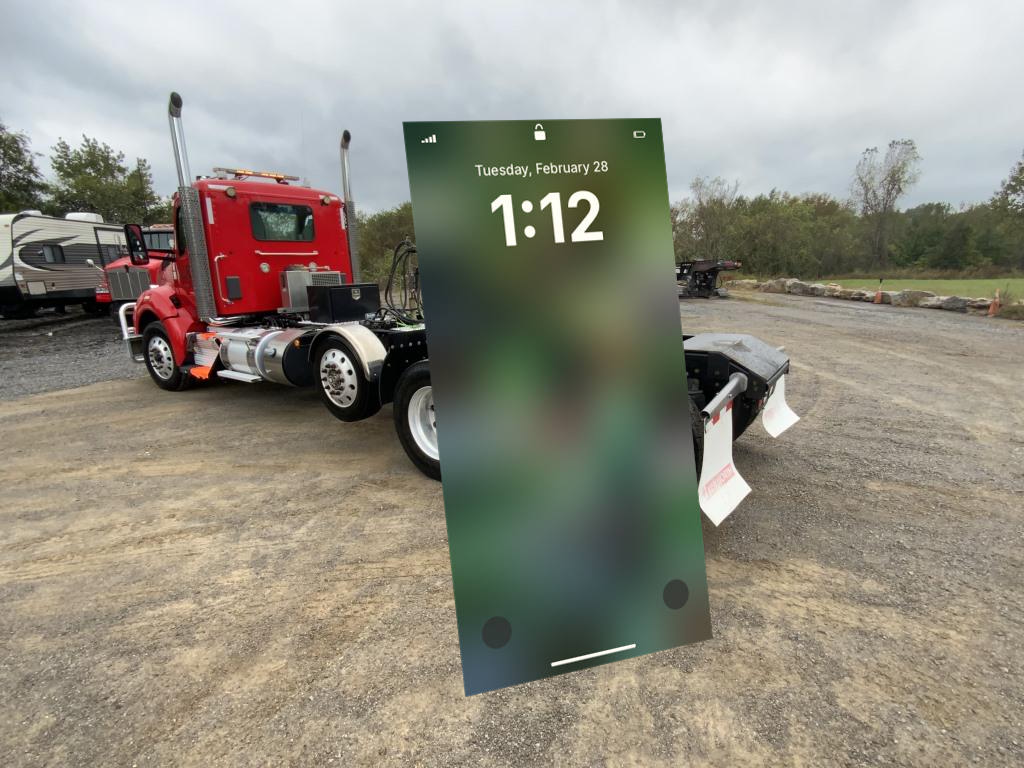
1:12
